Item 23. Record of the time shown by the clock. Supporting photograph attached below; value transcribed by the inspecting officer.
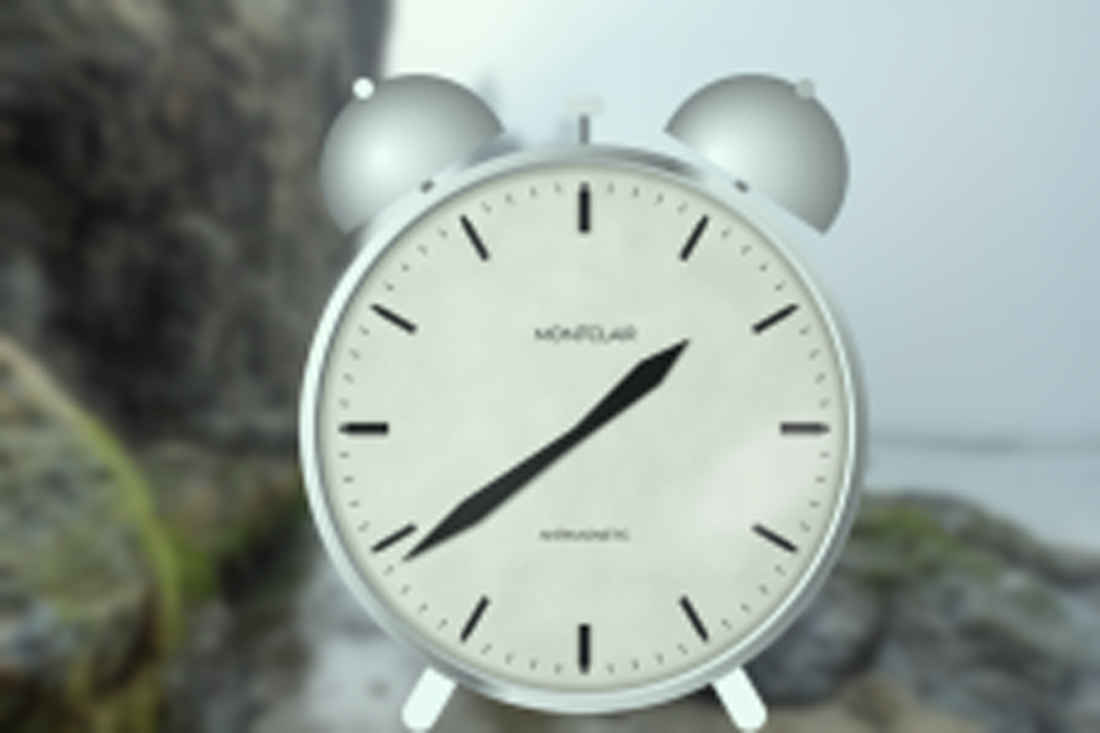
1:39
